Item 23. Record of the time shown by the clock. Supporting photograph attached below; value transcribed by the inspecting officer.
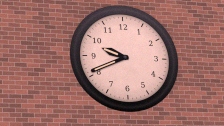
9:41
